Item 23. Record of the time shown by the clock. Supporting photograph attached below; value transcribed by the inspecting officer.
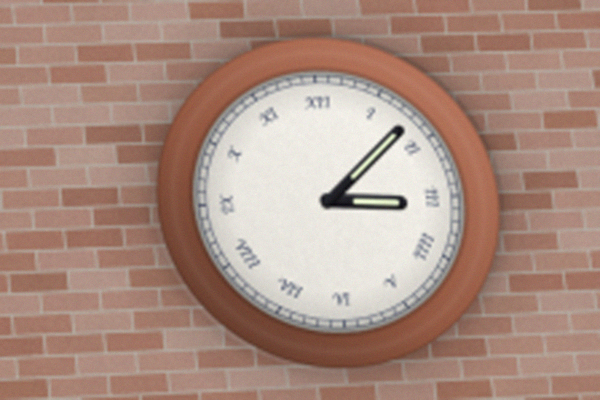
3:08
